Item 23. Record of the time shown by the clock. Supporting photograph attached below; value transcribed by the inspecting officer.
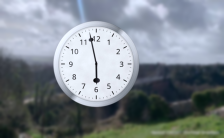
5:58
